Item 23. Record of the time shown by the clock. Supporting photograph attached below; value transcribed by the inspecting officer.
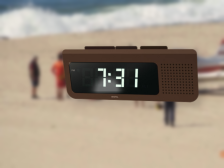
7:31
